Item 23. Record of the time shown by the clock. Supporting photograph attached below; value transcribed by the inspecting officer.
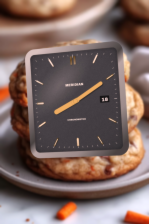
8:10
